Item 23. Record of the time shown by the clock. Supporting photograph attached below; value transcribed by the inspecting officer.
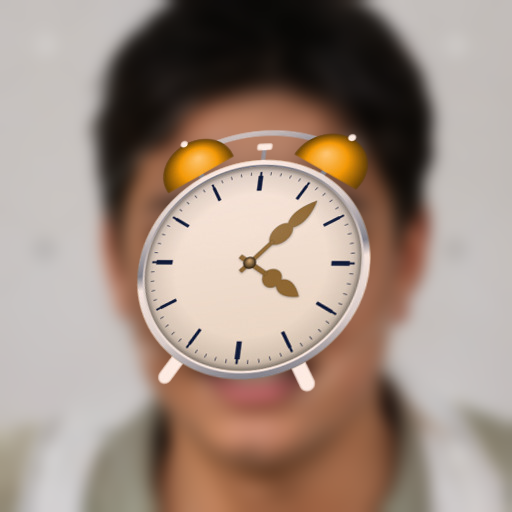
4:07
